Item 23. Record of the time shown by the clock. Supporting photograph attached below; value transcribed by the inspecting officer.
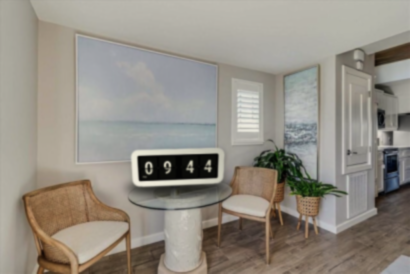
9:44
